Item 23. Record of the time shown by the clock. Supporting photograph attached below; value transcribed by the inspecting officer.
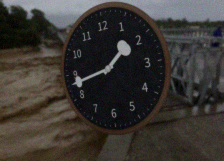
1:43
